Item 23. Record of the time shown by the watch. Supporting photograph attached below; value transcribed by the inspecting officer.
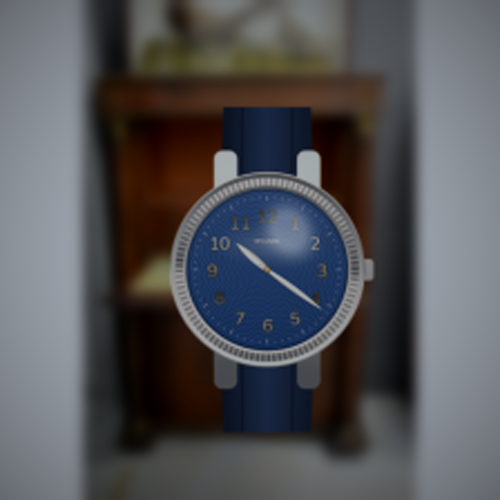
10:21
